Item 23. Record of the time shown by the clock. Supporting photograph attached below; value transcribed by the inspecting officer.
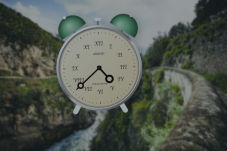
4:38
